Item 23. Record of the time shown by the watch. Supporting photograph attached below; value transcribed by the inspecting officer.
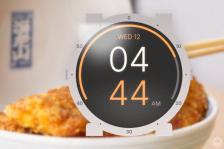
4:44
